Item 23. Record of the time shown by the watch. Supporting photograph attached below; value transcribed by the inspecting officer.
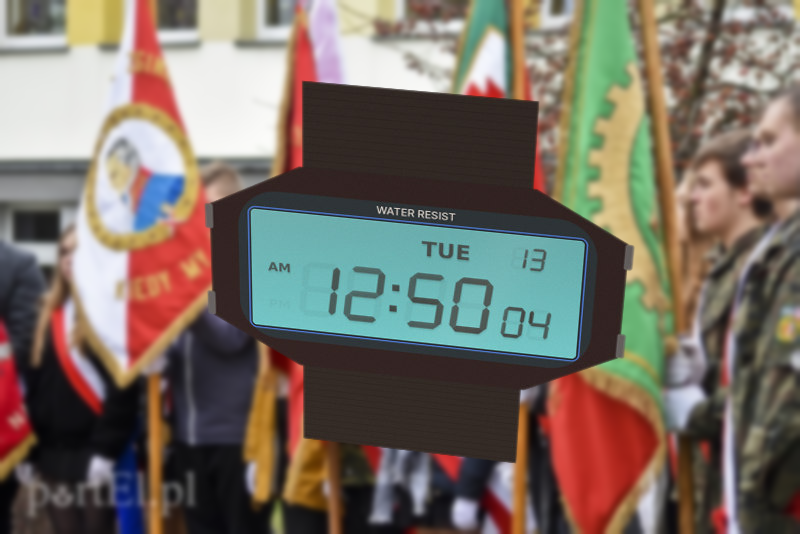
12:50:04
